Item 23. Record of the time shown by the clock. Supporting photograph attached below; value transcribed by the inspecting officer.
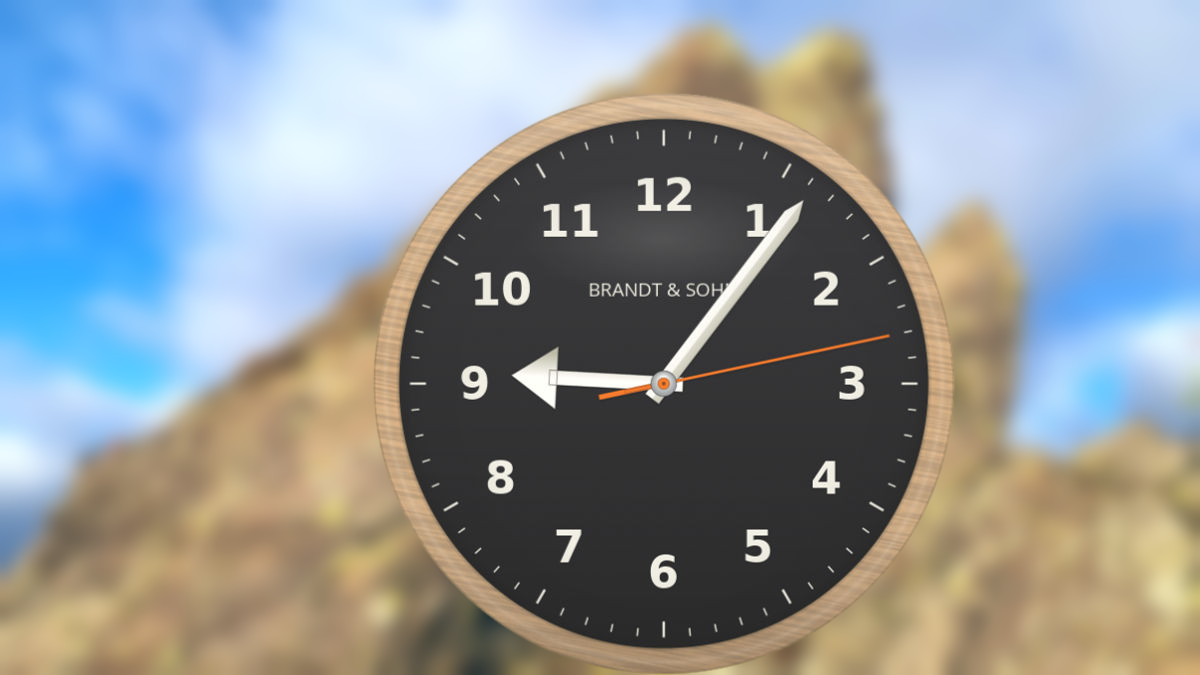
9:06:13
